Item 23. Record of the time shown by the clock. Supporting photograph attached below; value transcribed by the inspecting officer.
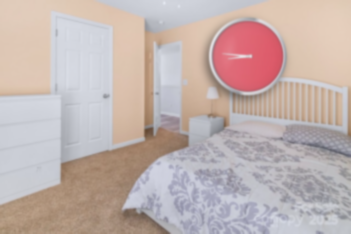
8:46
